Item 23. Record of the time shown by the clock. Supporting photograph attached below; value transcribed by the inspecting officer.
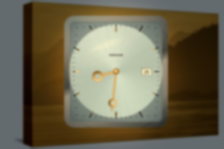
8:31
